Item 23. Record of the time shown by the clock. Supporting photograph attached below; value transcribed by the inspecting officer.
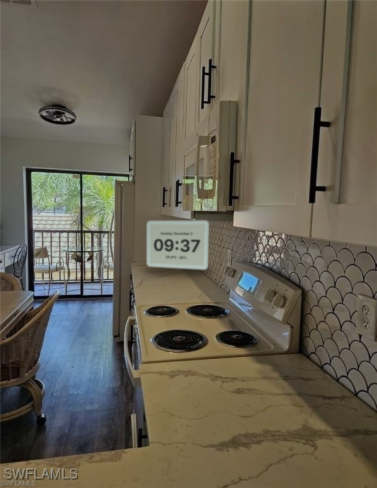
9:37
